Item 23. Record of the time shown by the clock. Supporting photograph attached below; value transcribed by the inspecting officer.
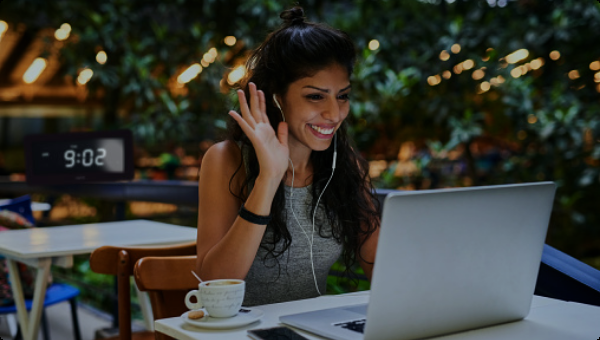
9:02
